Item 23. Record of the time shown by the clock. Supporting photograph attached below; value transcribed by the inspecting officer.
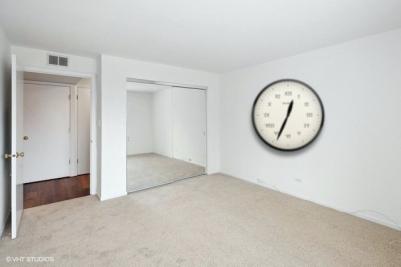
12:34
